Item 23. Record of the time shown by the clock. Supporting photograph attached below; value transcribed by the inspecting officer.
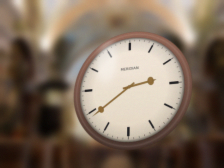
2:39
